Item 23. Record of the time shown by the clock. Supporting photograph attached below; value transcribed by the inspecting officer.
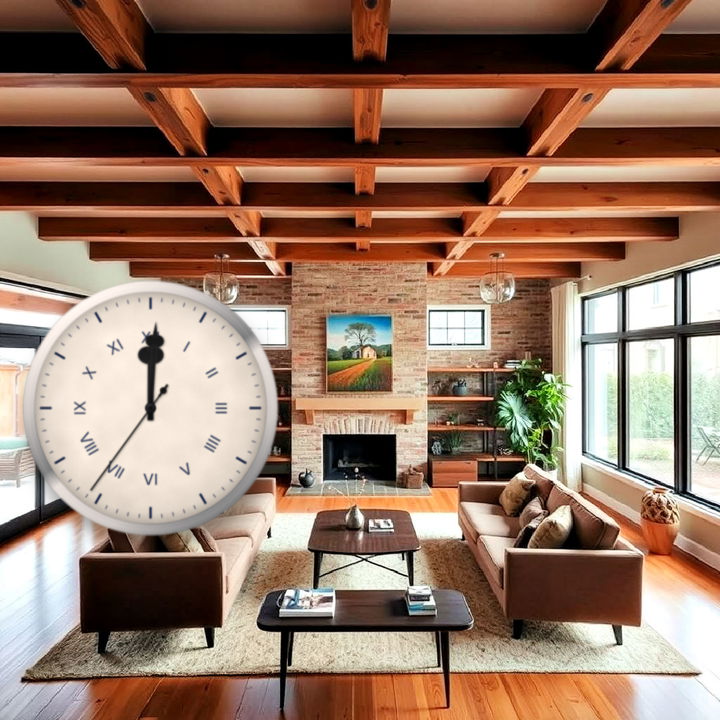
12:00:36
